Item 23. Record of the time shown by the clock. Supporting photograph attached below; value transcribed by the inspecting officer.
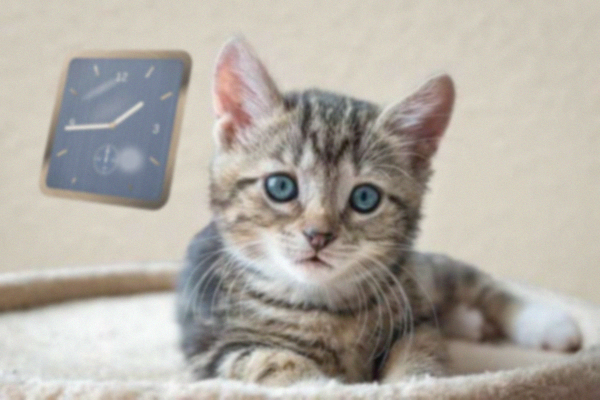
1:44
